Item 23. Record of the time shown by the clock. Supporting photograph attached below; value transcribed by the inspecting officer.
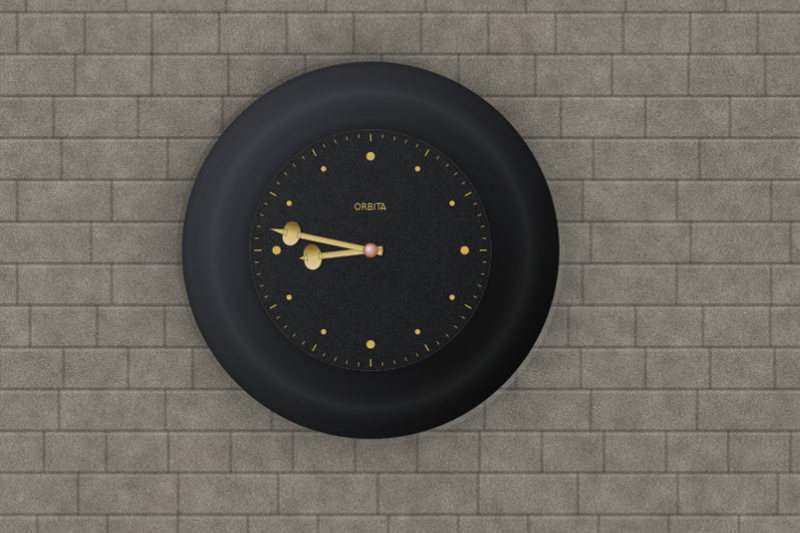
8:47
